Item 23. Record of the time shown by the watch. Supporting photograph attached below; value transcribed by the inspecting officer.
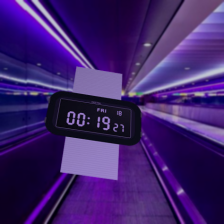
0:19:27
